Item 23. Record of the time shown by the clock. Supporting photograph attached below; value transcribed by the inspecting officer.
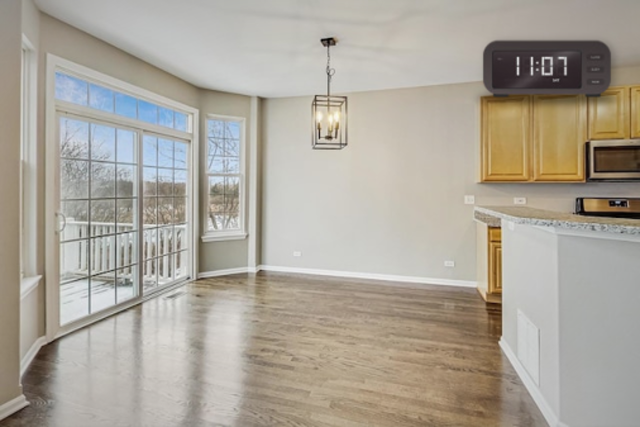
11:07
